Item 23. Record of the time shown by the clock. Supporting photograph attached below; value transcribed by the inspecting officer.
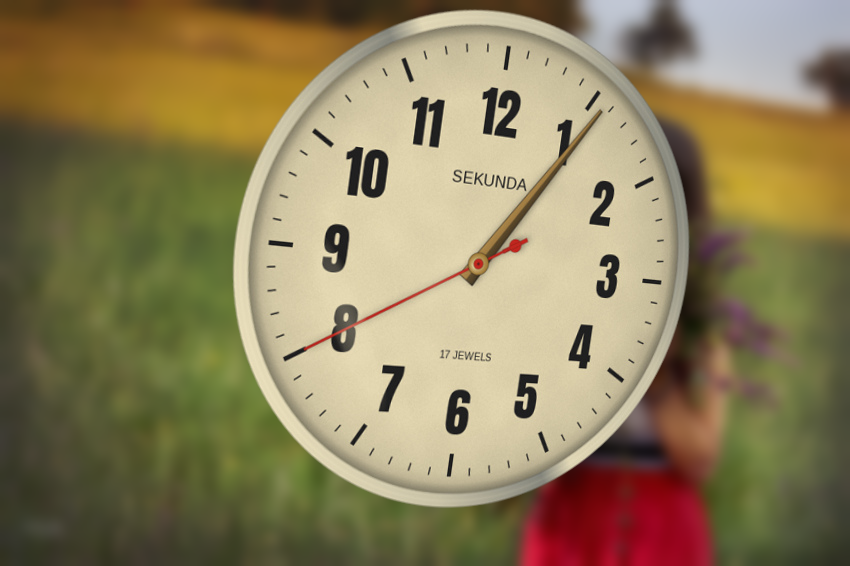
1:05:40
